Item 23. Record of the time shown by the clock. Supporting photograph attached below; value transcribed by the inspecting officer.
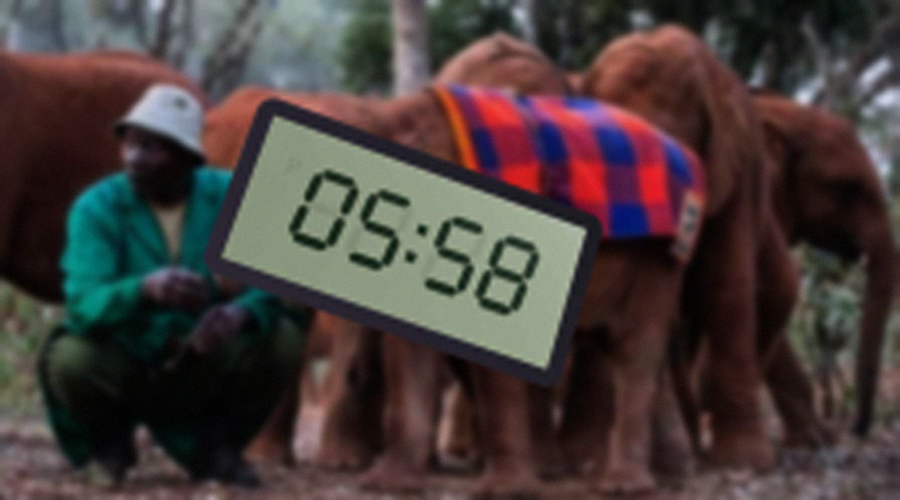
5:58
